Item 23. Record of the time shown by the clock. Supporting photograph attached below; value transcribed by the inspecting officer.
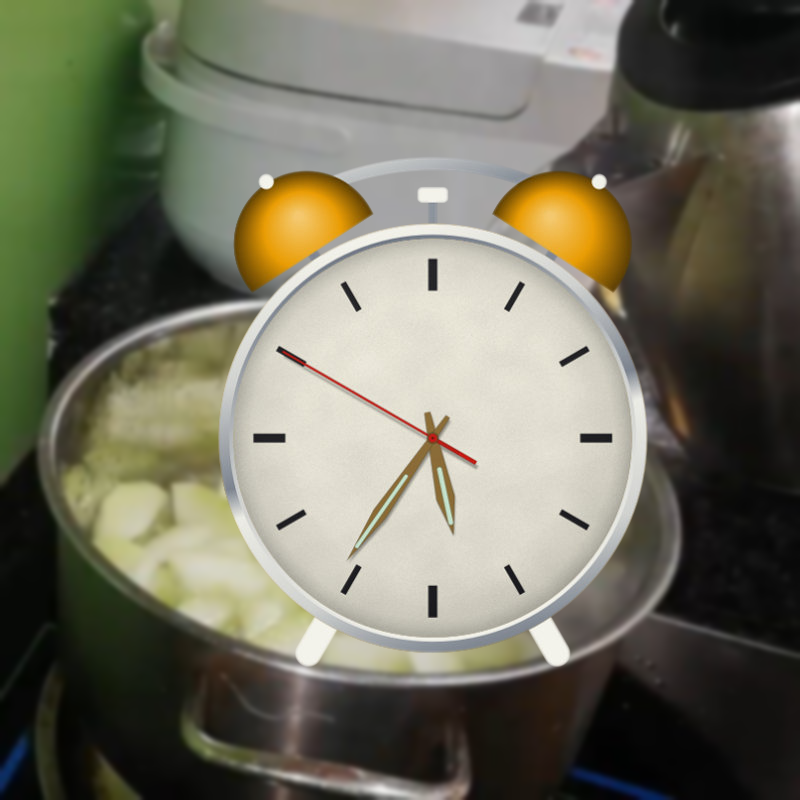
5:35:50
